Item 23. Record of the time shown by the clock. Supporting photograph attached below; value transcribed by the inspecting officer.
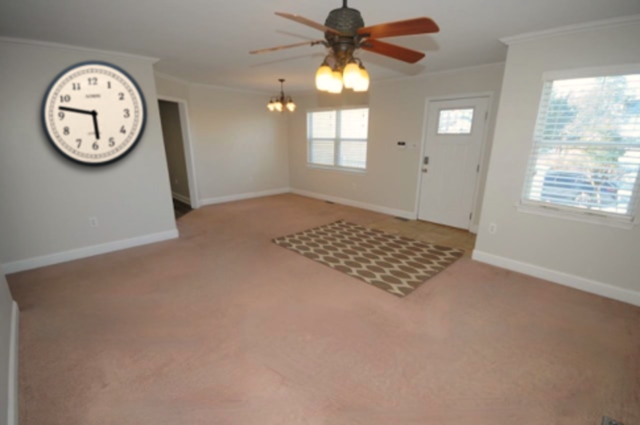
5:47
